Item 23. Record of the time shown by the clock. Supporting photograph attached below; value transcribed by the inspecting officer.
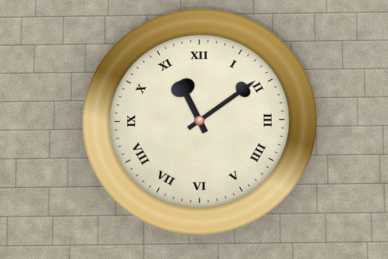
11:09
